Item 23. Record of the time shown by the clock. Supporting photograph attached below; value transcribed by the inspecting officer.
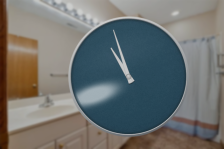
10:57
